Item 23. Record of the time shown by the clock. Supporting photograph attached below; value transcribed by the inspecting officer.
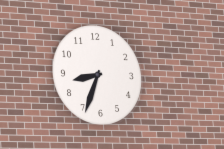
8:34
